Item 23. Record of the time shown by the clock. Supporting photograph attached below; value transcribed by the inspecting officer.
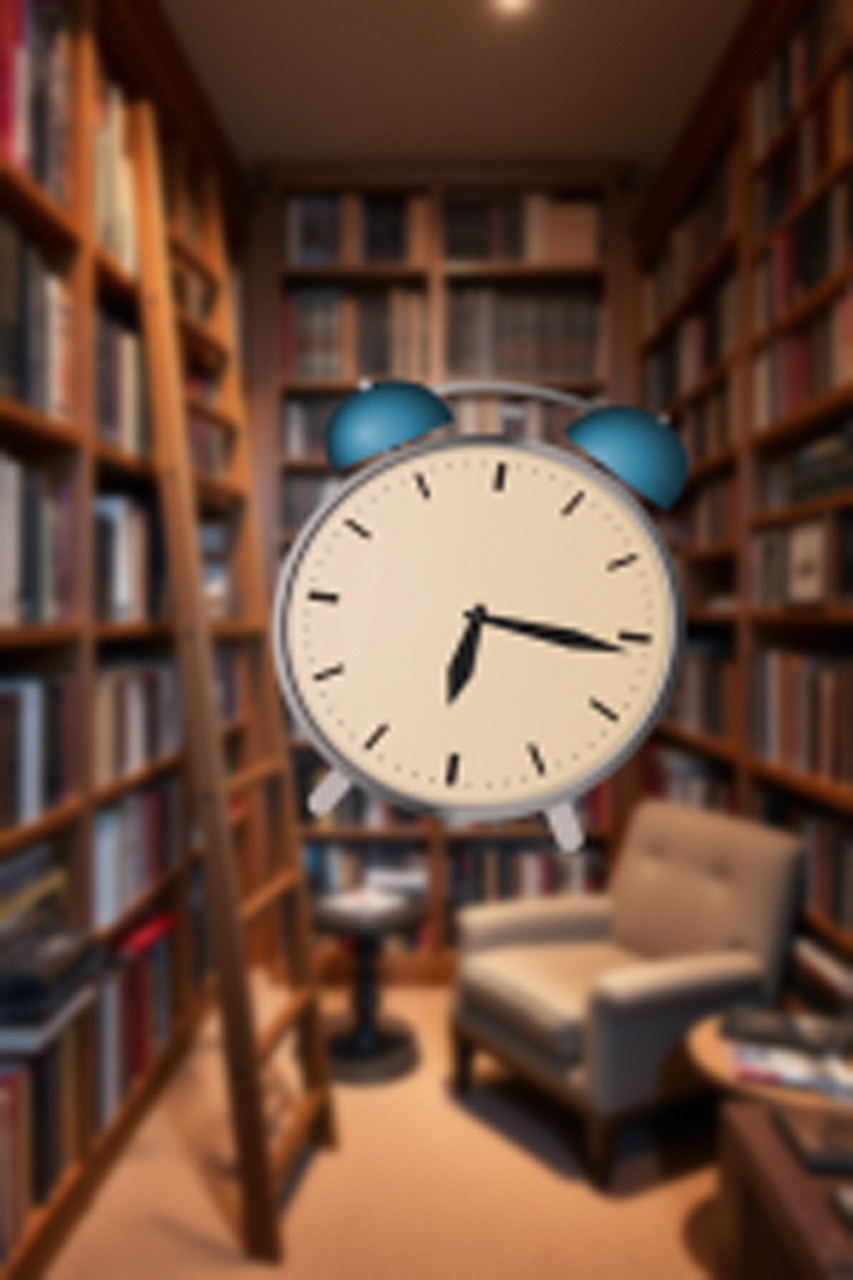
6:16
